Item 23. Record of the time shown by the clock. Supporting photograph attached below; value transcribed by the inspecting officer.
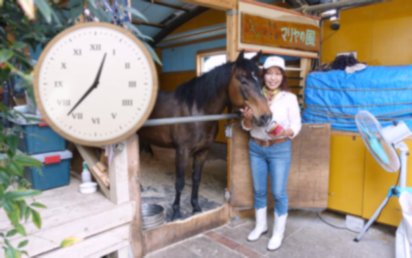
12:37
